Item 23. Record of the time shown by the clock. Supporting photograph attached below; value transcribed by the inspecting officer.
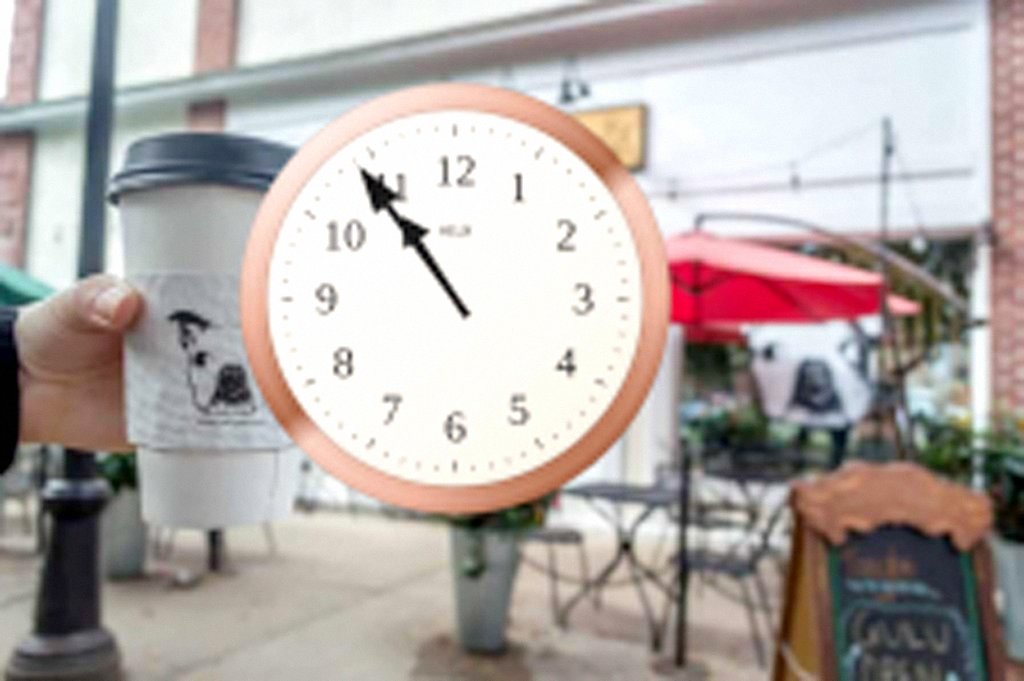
10:54
